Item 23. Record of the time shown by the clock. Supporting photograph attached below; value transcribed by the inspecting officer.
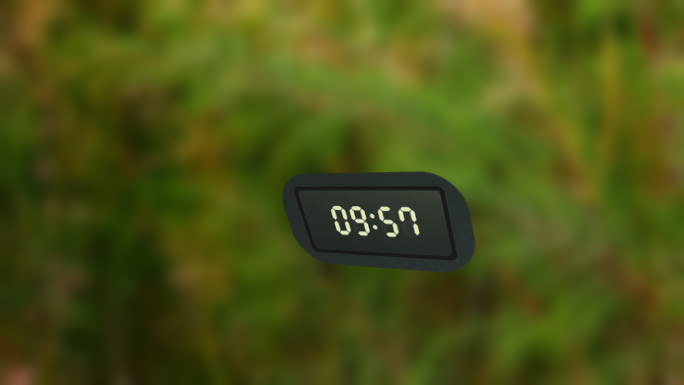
9:57
